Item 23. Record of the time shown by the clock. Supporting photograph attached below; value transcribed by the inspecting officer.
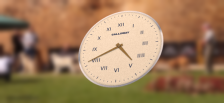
4:41
